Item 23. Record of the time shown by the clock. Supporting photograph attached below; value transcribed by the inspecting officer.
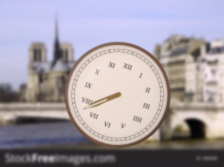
7:38
